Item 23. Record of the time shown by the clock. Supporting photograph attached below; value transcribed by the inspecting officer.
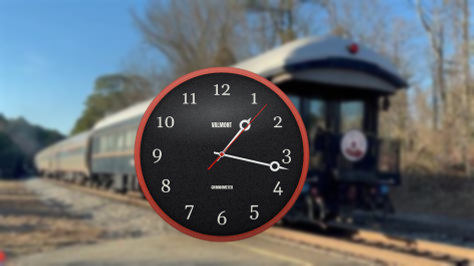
1:17:07
